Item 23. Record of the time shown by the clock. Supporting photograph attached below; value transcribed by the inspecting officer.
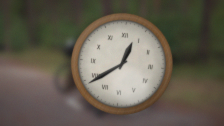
12:39
